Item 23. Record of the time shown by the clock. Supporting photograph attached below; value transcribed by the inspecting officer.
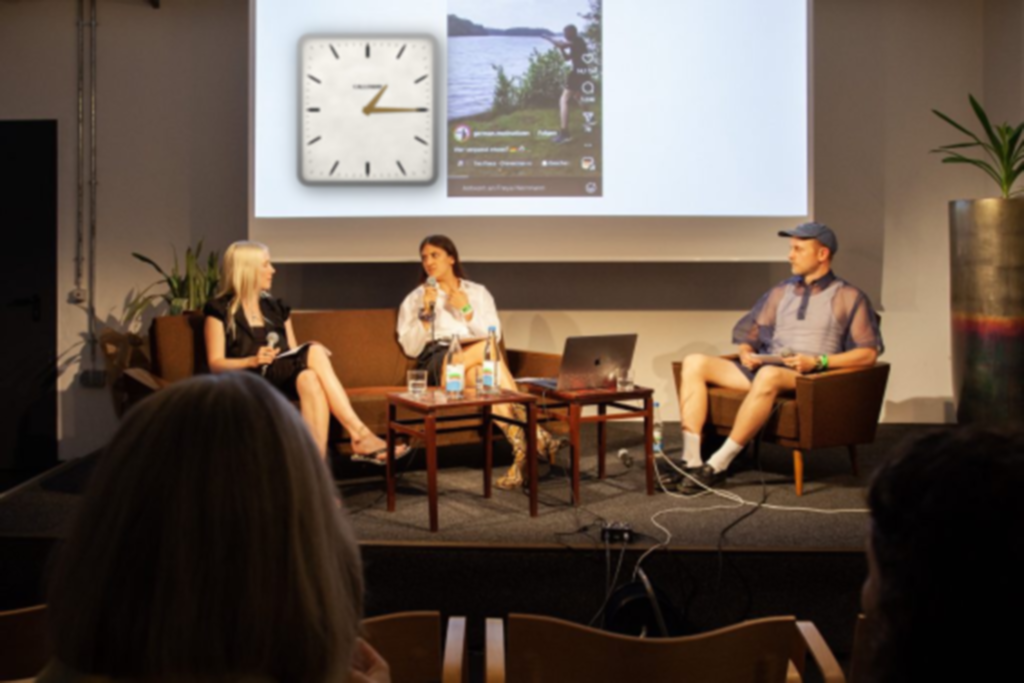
1:15
